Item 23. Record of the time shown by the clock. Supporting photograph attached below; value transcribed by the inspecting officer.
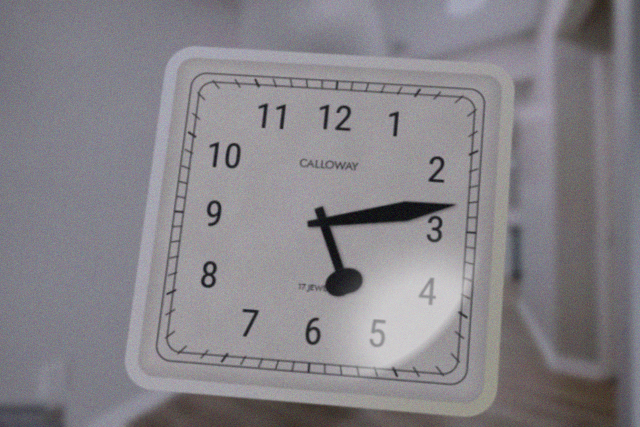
5:13
